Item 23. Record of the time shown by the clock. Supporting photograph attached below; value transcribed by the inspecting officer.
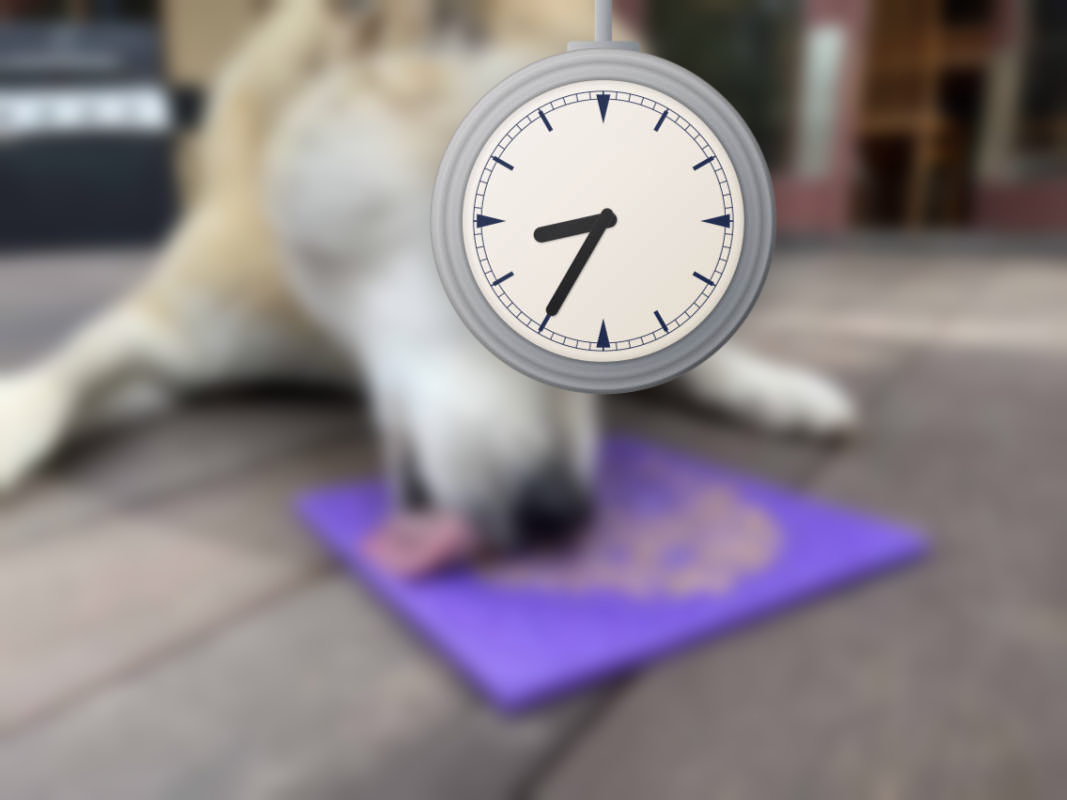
8:35
